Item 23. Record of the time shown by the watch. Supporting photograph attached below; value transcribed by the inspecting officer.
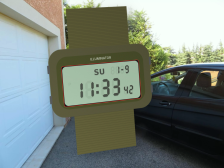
11:33:42
